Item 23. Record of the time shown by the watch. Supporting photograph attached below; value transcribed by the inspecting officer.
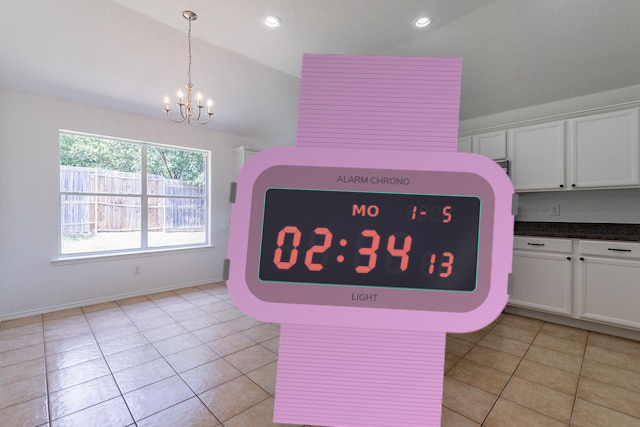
2:34:13
